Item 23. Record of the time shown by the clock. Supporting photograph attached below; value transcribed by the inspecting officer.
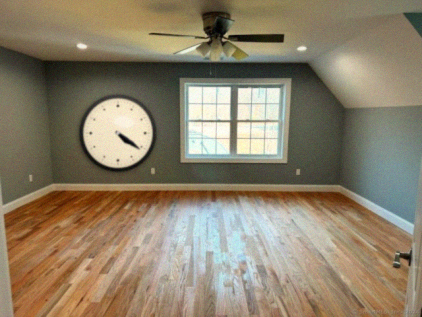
4:21
